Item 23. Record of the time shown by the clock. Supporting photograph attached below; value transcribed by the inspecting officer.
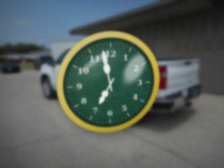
6:58
